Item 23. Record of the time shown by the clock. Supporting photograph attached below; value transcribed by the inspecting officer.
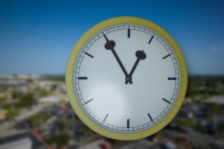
12:55
